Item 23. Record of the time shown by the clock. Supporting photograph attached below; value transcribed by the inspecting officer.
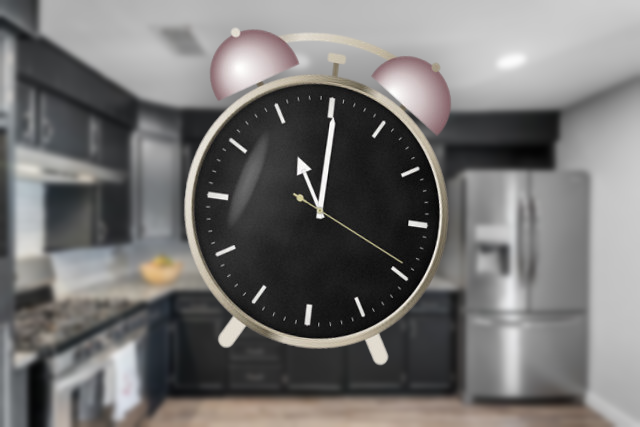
11:00:19
